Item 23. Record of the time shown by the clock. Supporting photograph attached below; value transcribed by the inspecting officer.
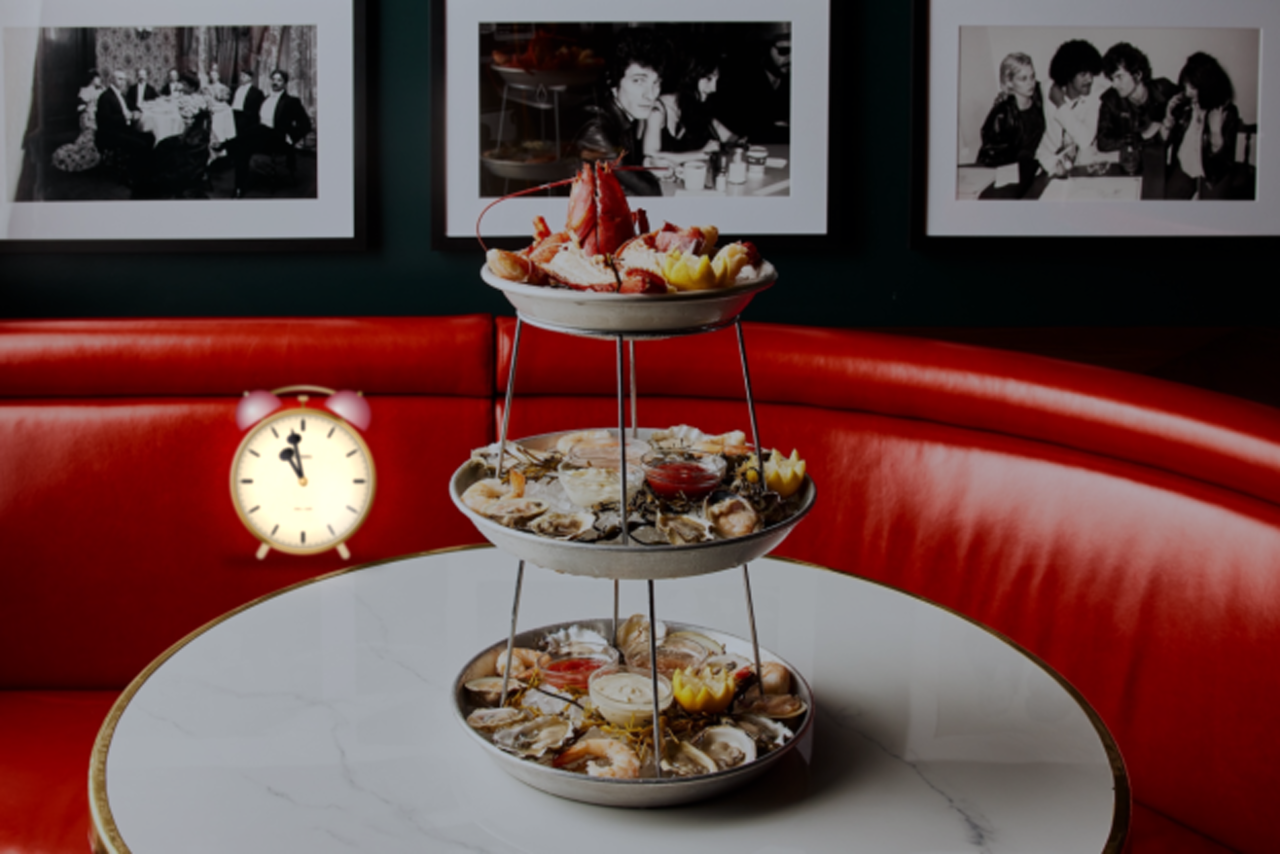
10:58
